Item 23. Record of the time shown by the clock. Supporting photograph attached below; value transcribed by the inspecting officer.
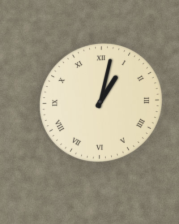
1:02
